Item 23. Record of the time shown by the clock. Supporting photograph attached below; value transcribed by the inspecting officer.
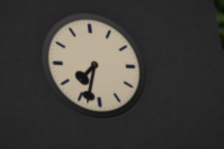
7:33
